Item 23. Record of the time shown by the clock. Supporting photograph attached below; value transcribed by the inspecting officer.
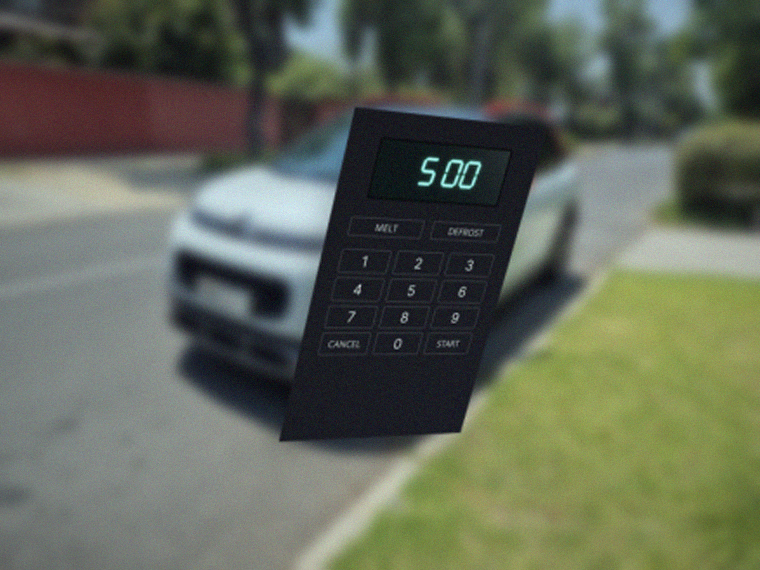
5:00
